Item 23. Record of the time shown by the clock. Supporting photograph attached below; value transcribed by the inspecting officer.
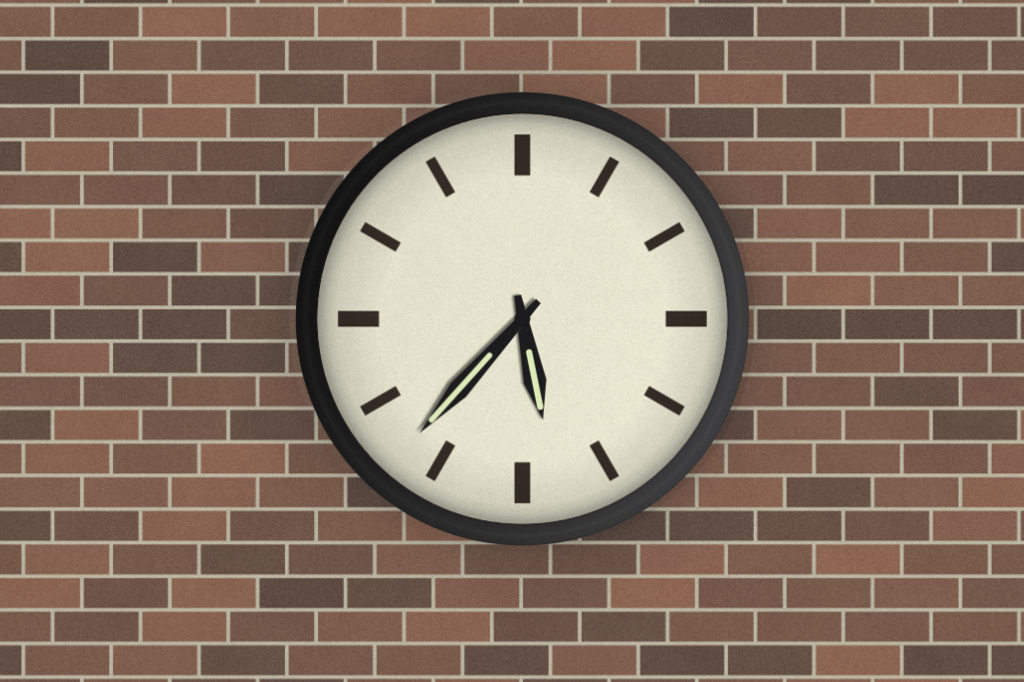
5:37
